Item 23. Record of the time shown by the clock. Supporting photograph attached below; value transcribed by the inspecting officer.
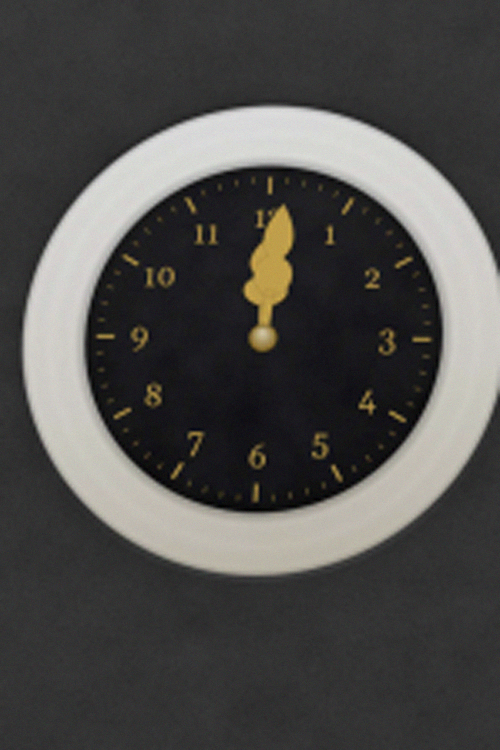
12:01
